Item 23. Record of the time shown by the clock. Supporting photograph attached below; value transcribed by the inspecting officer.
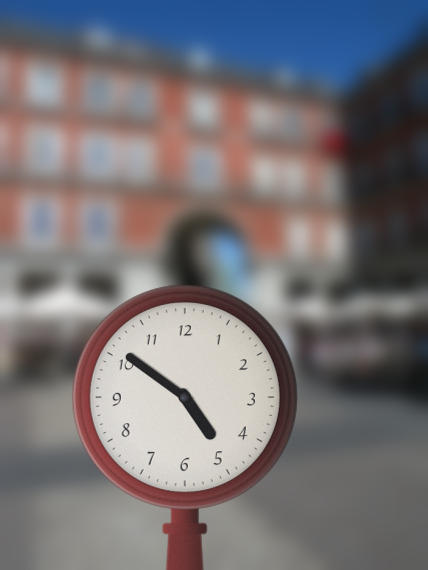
4:51
